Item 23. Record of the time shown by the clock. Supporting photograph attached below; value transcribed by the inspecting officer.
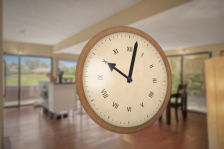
10:02
